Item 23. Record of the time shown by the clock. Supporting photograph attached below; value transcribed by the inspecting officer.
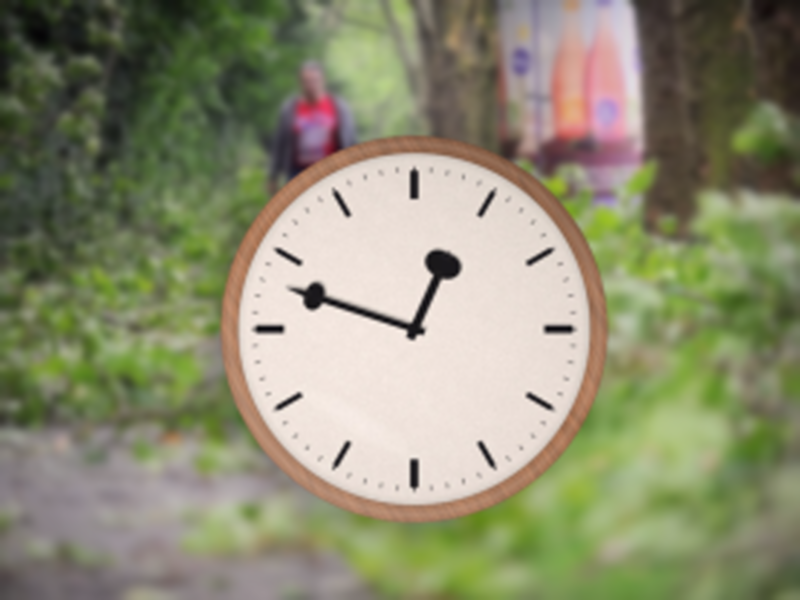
12:48
